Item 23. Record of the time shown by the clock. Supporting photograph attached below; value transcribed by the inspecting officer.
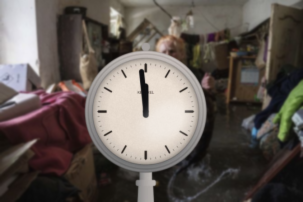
11:59
